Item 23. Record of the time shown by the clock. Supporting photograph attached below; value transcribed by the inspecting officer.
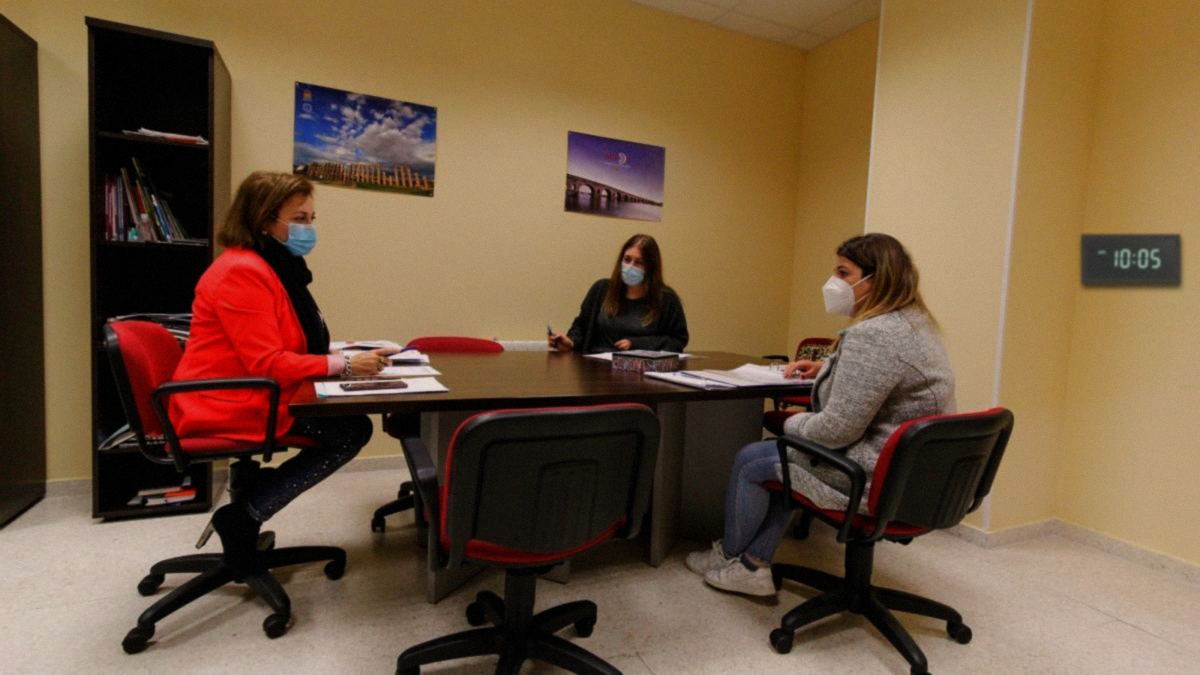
10:05
